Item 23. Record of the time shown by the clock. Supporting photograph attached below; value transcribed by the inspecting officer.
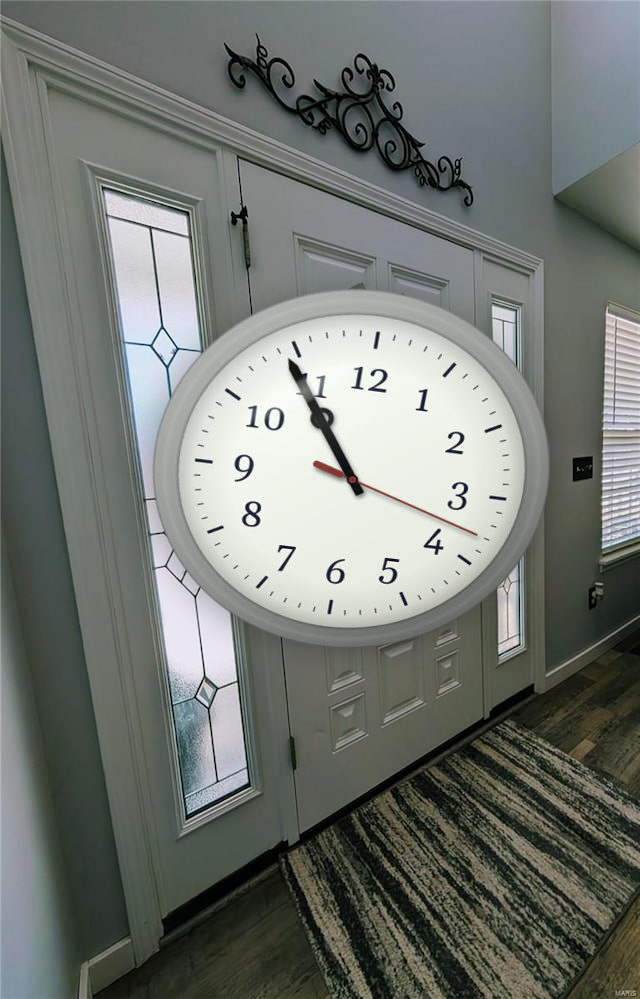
10:54:18
